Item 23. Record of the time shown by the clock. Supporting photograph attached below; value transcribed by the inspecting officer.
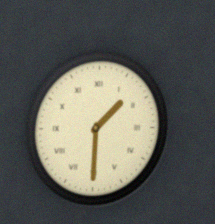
1:30
